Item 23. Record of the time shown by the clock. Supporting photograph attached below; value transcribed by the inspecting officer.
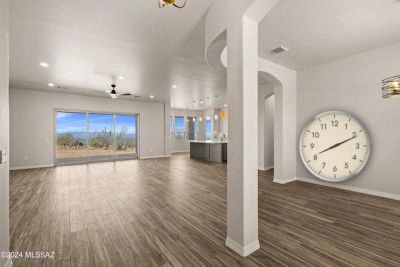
8:11
